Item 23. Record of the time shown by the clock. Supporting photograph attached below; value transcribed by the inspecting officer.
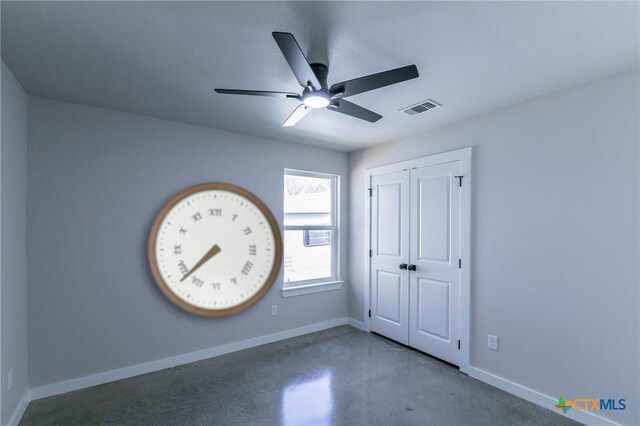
7:38
